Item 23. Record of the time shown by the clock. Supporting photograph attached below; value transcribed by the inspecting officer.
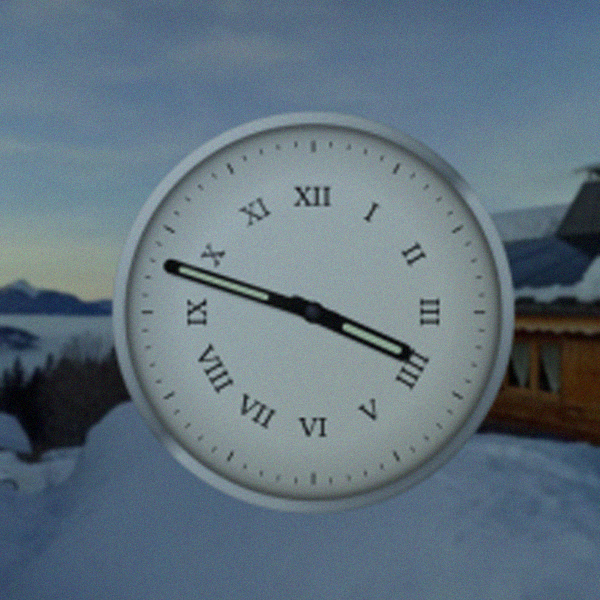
3:48
